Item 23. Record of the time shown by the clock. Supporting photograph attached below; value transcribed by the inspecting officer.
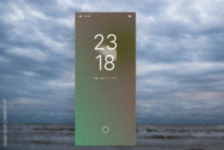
23:18
